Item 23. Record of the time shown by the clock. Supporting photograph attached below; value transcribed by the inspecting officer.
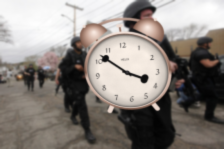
3:52
